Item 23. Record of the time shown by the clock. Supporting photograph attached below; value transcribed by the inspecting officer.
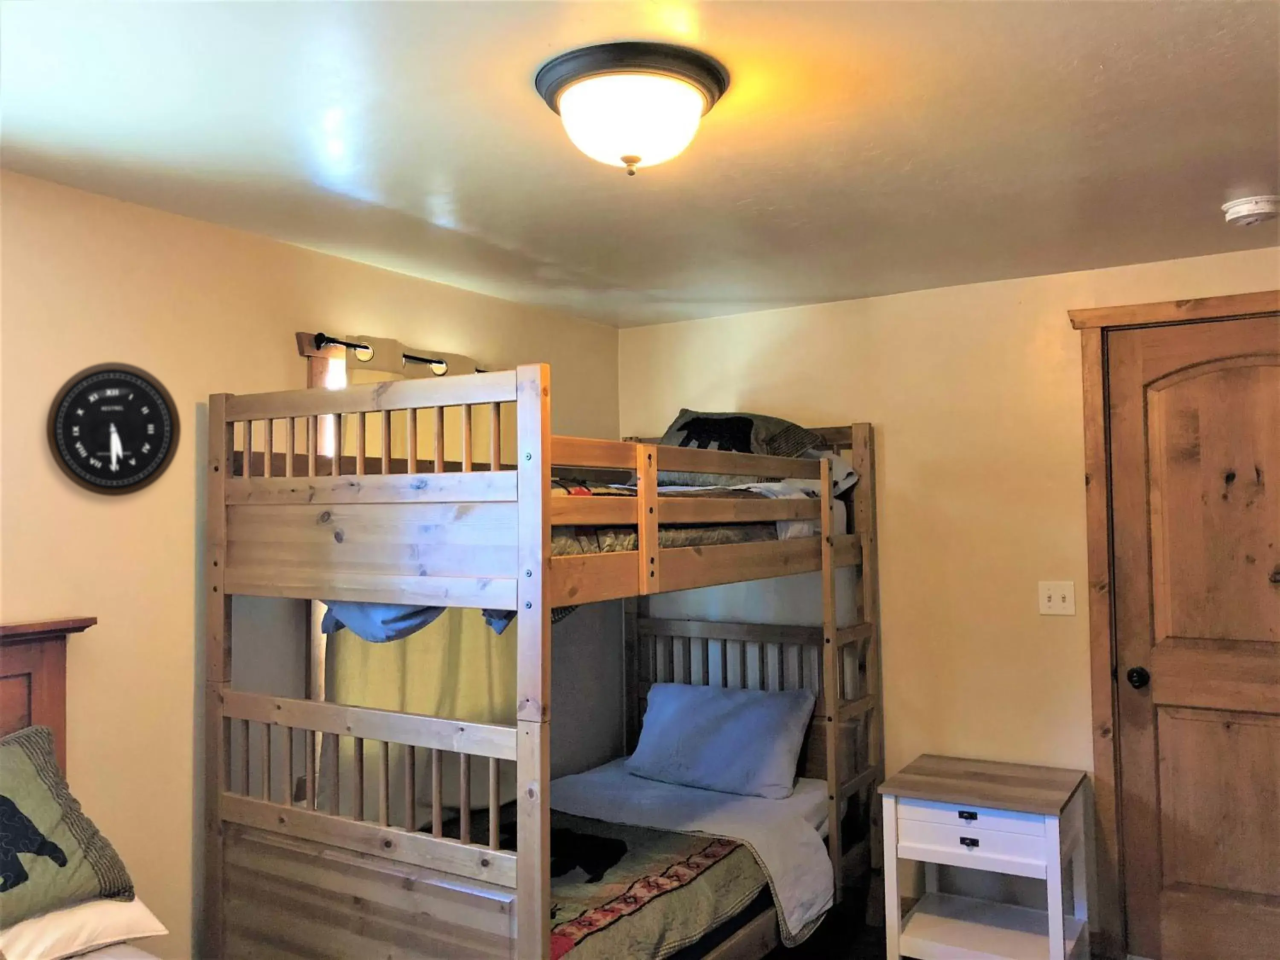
5:30
